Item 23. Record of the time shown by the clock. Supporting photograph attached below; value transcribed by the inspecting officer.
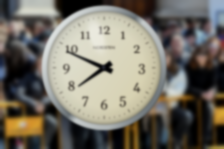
7:49
